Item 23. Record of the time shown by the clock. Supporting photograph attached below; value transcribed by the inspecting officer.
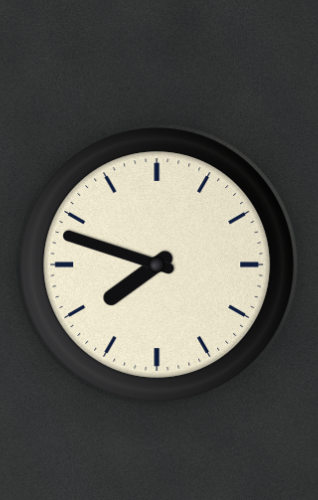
7:48
